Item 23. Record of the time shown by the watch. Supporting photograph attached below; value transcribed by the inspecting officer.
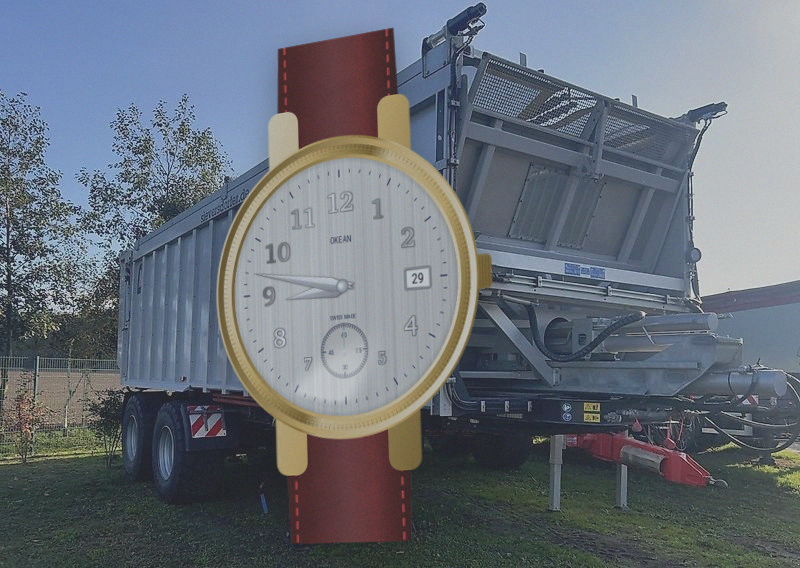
8:47
